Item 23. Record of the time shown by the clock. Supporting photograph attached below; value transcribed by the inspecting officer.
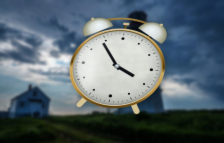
3:54
